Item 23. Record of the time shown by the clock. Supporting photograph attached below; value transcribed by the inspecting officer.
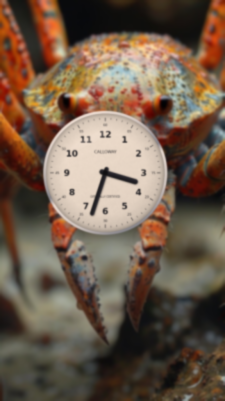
3:33
